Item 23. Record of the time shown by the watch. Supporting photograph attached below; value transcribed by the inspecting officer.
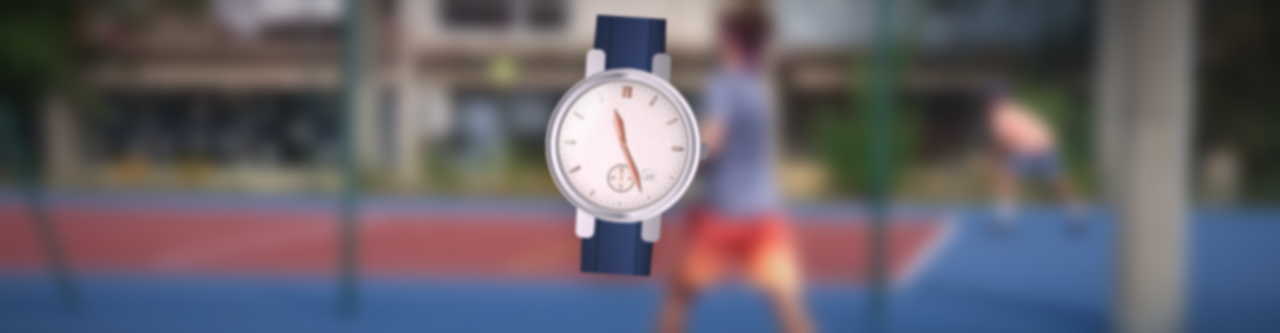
11:26
